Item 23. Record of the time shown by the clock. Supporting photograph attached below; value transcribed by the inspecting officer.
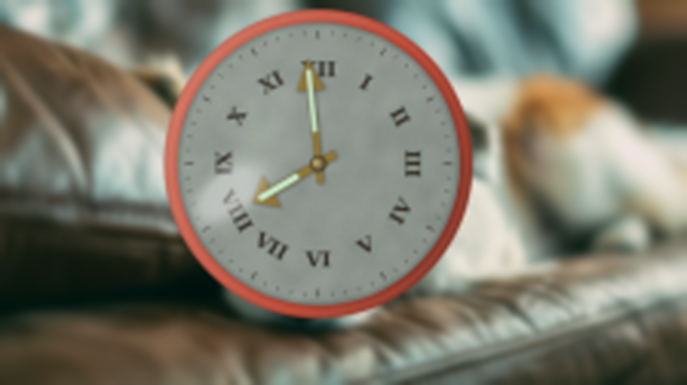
7:59
